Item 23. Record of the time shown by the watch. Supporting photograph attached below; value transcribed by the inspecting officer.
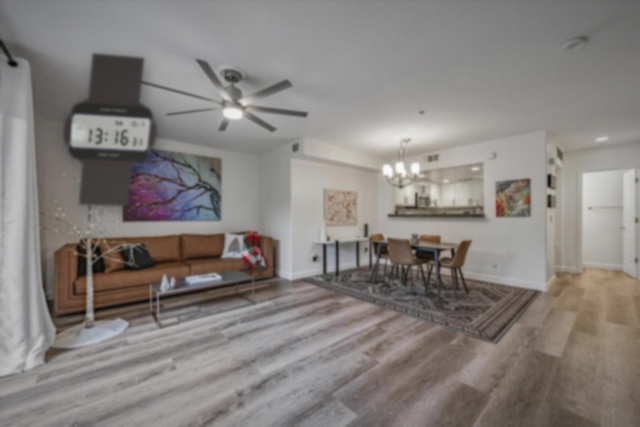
13:16
